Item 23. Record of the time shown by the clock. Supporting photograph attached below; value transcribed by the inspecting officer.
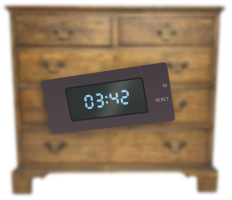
3:42
